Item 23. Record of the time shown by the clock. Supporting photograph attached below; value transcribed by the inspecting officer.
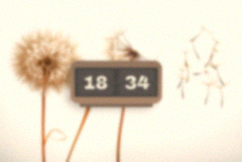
18:34
